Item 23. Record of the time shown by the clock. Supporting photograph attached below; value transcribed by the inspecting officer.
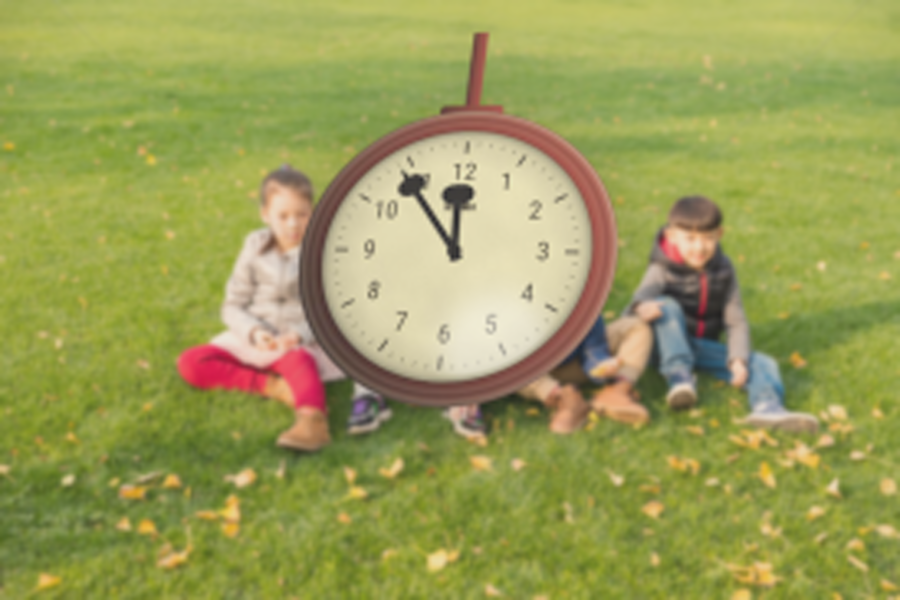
11:54
